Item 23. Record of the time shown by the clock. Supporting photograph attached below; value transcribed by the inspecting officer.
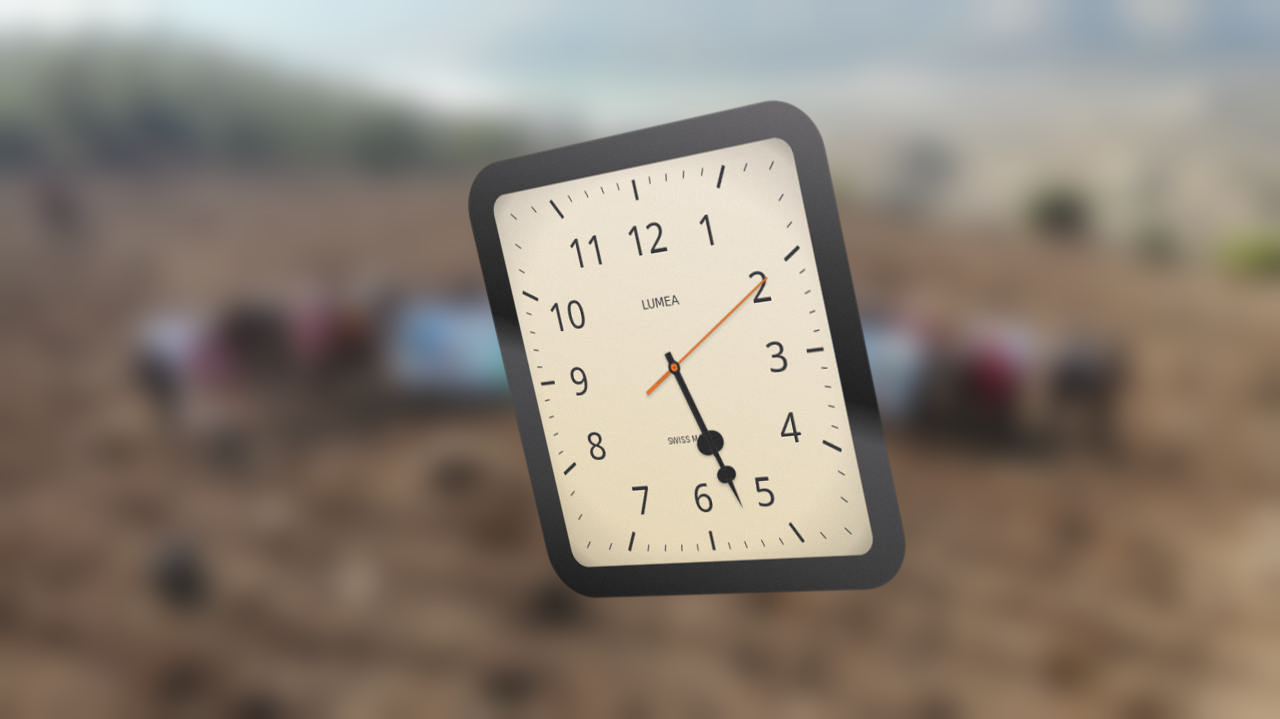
5:27:10
